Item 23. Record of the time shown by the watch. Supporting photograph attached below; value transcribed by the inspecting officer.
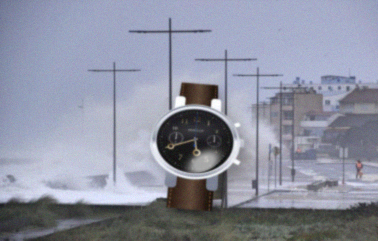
5:41
